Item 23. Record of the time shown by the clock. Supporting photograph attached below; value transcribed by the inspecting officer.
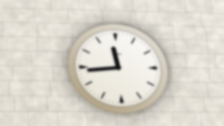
11:44
